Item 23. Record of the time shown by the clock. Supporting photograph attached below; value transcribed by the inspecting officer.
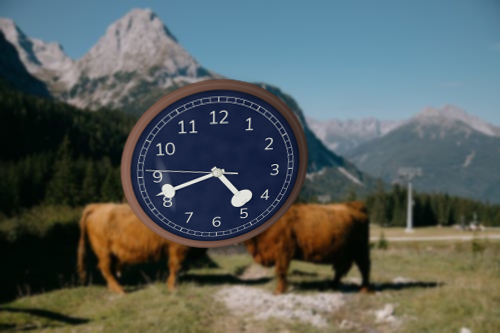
4:41:46
